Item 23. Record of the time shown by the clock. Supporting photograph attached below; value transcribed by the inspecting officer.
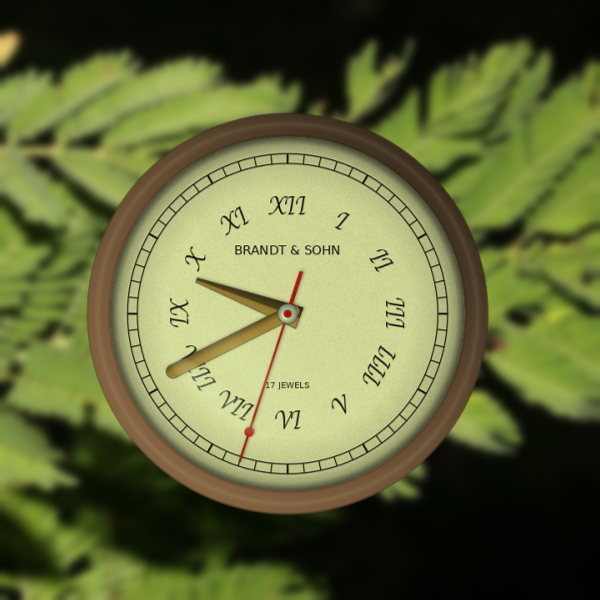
9:40:33
